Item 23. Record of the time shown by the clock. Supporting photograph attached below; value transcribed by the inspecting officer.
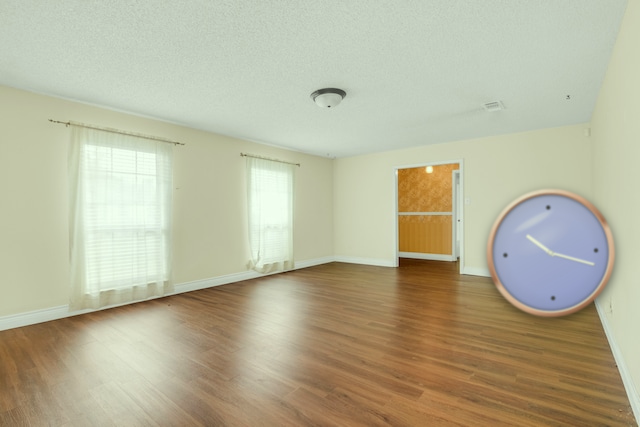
10:18
